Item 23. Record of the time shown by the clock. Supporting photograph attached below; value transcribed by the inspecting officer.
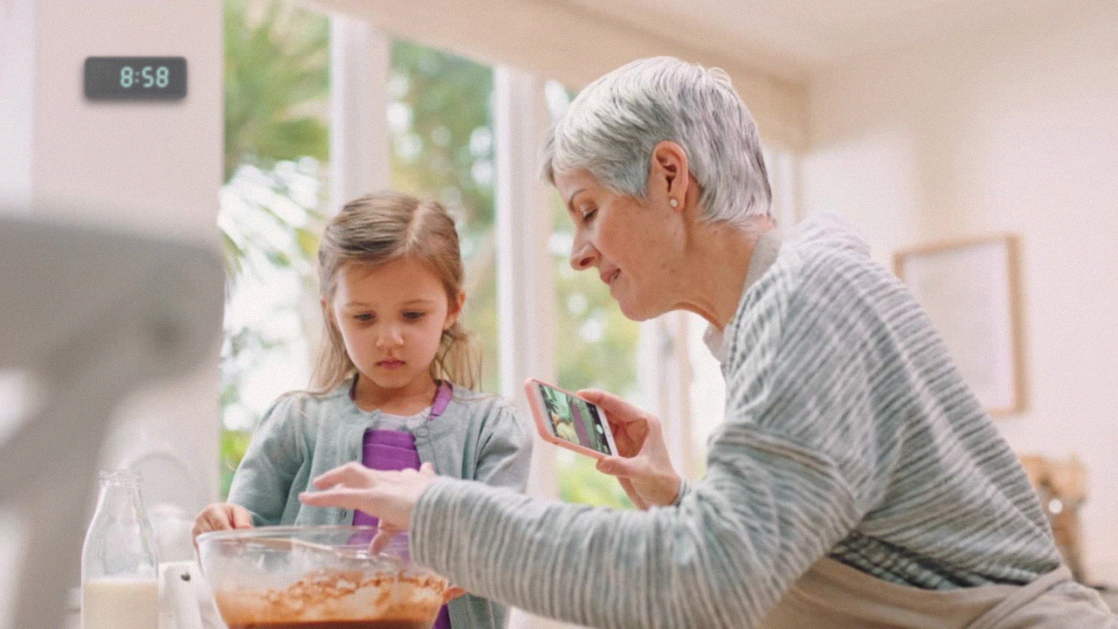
8:58
